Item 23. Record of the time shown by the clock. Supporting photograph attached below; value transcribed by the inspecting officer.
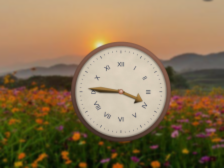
3:46
